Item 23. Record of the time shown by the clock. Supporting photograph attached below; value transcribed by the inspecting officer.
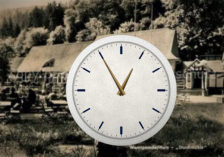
12:55
